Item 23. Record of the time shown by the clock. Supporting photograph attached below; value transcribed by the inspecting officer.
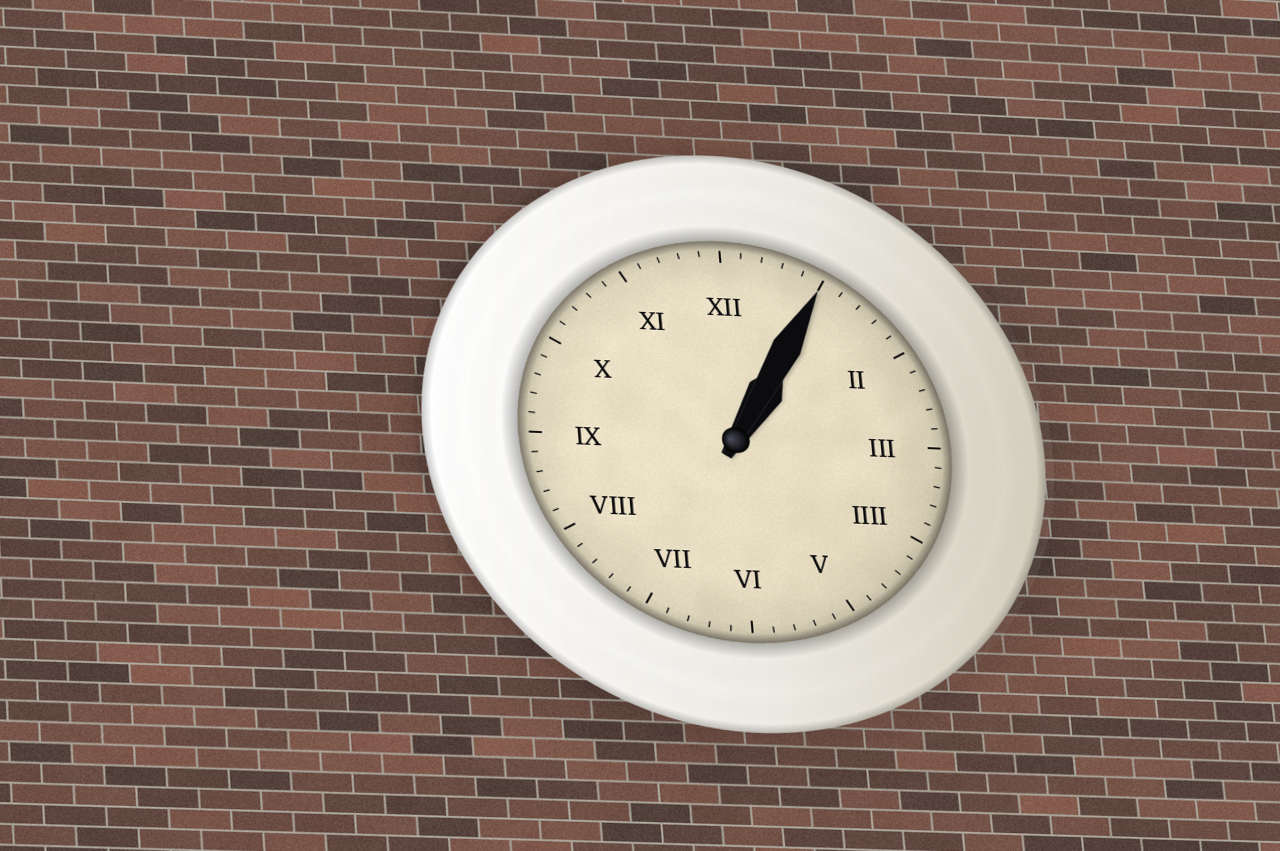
1:05
